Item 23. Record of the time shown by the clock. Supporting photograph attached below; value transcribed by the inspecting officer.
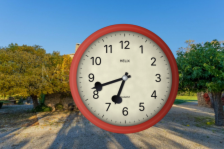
6:42
